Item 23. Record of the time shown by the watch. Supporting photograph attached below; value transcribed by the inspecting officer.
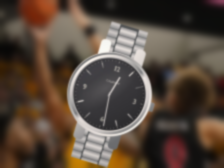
12:29
